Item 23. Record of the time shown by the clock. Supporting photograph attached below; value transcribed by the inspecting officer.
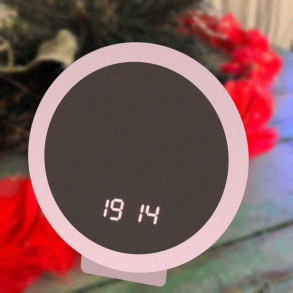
19:14
